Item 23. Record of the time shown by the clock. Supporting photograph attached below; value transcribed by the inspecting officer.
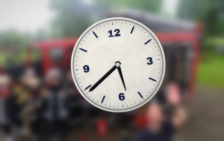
5:39
